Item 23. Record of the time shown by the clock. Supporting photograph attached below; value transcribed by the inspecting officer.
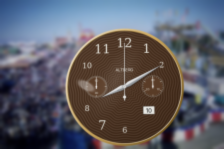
8:10
